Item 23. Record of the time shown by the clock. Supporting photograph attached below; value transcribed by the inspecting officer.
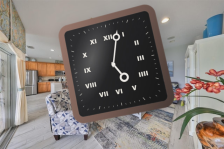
5:03
